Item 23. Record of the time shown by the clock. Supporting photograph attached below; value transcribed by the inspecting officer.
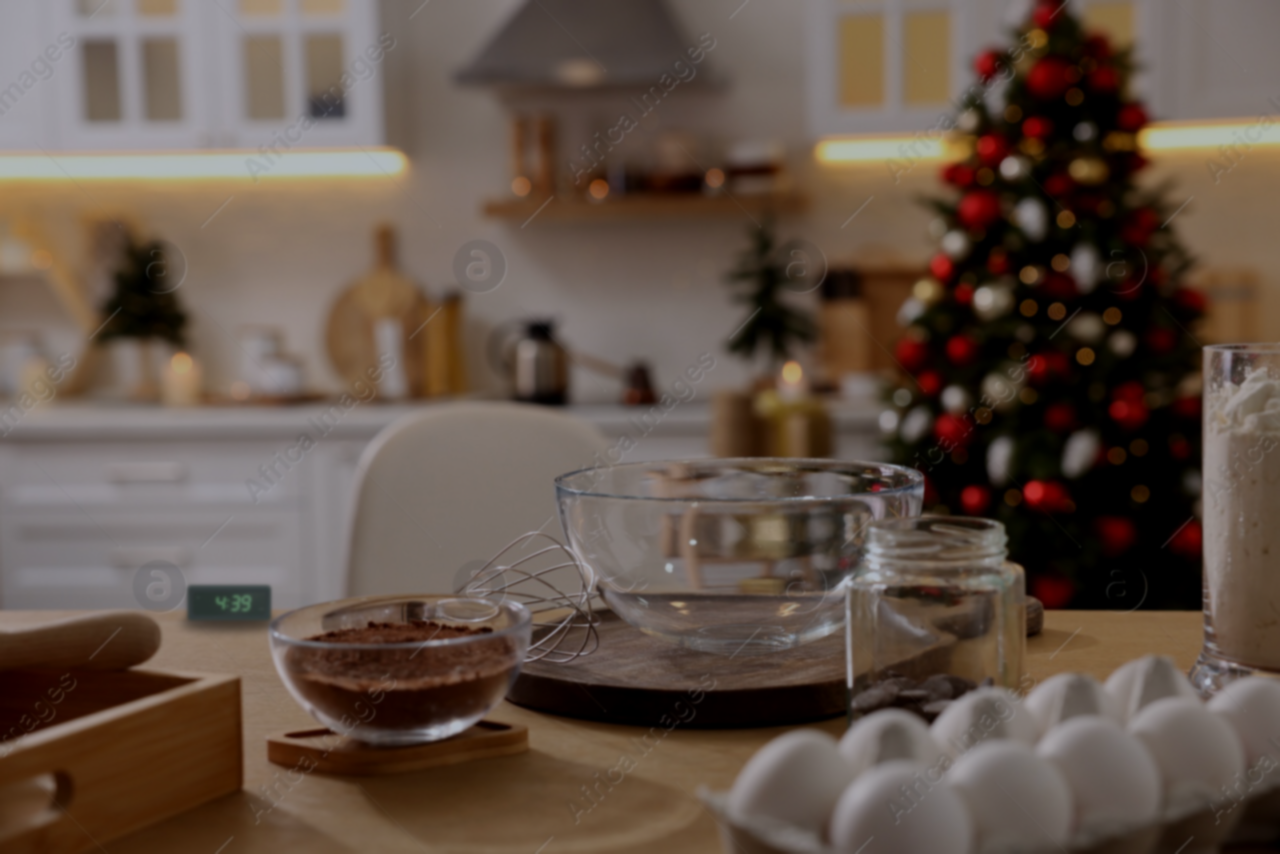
4:39
